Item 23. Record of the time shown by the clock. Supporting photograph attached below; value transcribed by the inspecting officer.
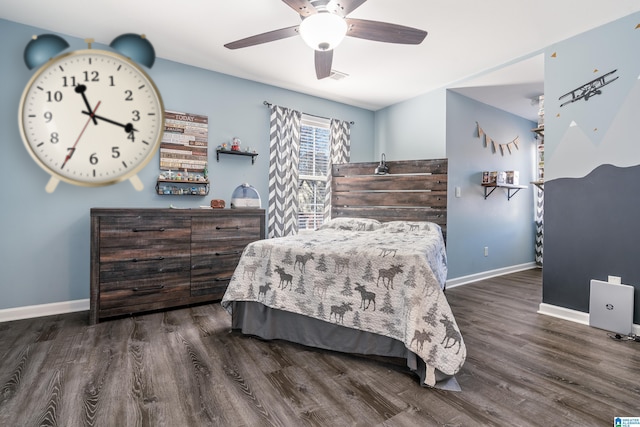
11:18:35
